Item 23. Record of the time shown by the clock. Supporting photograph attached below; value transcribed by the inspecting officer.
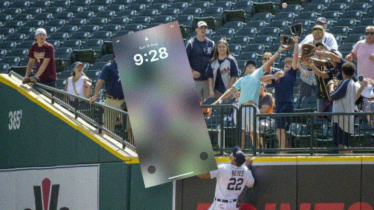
9:28
